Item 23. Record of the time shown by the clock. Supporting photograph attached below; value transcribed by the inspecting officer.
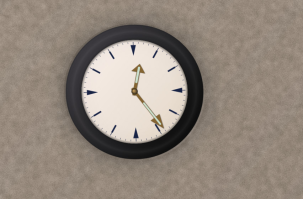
12:24
